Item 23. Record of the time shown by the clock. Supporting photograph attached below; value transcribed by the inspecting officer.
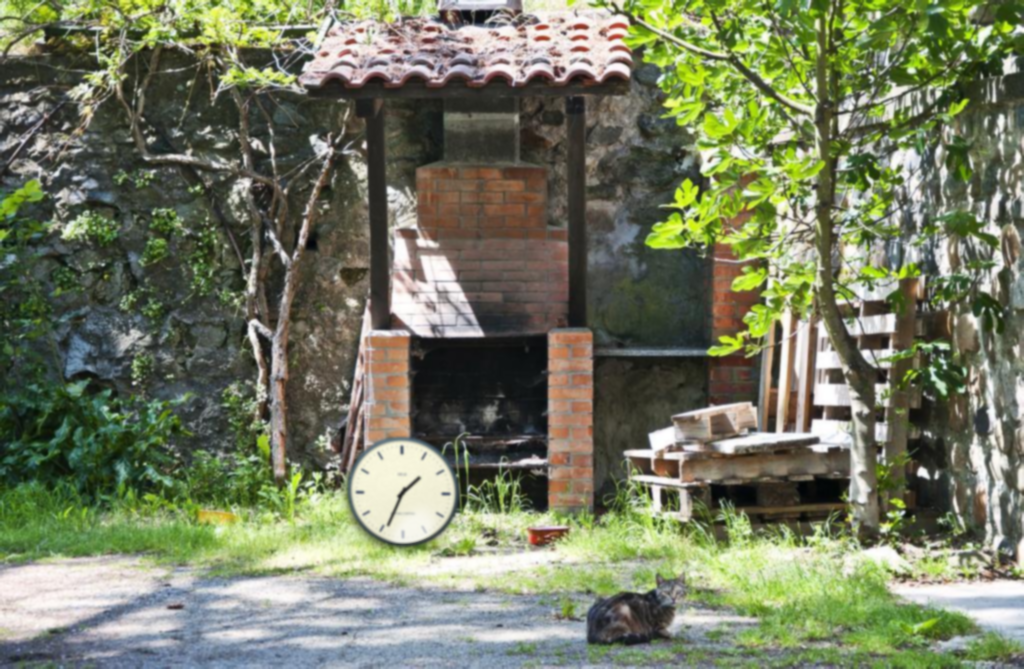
1:34
